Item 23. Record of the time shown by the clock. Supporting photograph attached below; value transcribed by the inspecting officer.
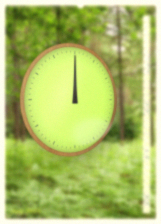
12:00
